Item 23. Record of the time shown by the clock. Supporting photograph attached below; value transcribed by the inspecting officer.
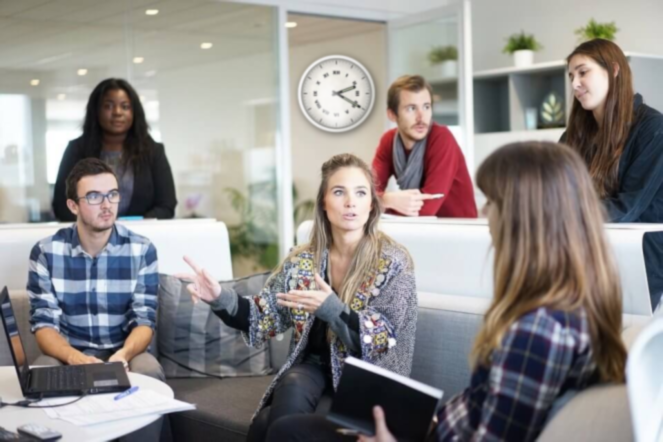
2:20
